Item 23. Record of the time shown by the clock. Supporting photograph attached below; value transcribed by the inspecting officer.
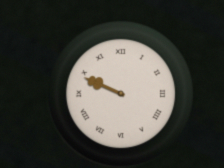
9:49
